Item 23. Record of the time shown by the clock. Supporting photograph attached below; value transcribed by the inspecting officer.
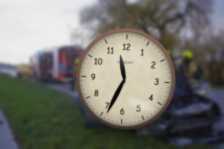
11:34
